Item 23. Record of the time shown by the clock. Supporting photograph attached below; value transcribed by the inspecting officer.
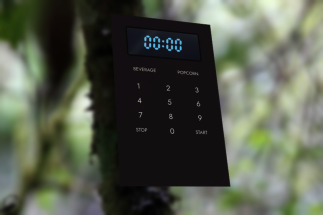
0:00
